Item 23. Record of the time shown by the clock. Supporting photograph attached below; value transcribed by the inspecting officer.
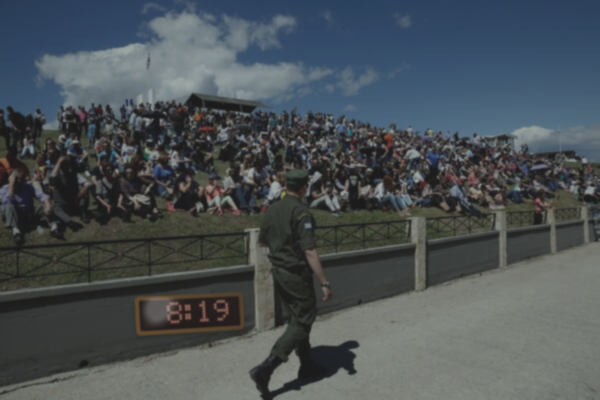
8:19
